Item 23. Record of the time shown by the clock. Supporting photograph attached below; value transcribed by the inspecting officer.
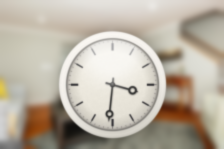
3:31
